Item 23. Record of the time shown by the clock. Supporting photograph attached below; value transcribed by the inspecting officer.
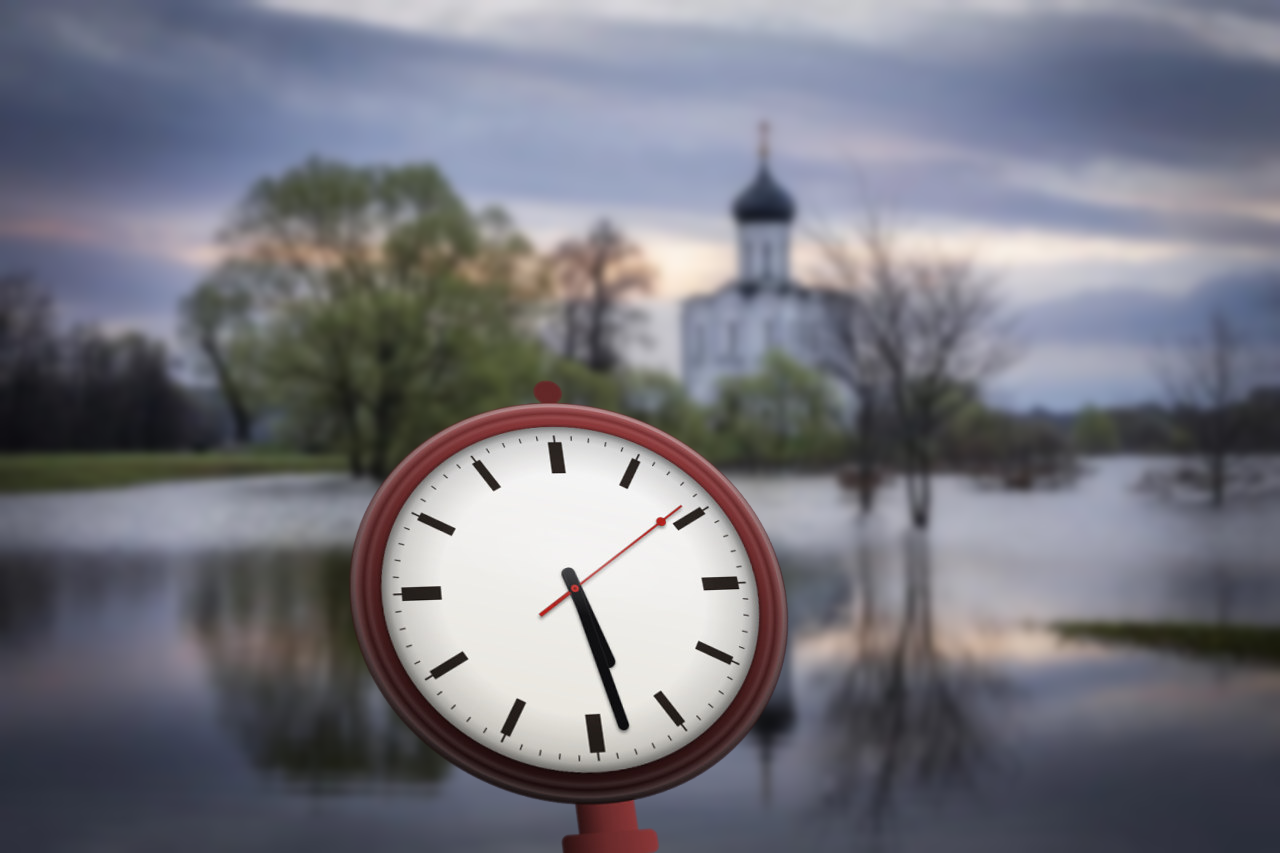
5:28:09
